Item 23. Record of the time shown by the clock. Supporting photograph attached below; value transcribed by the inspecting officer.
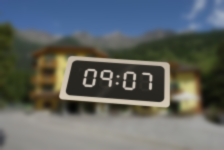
9:07
